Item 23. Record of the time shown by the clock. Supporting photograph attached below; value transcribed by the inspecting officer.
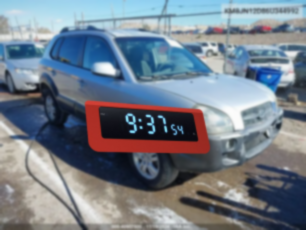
9:37:54
